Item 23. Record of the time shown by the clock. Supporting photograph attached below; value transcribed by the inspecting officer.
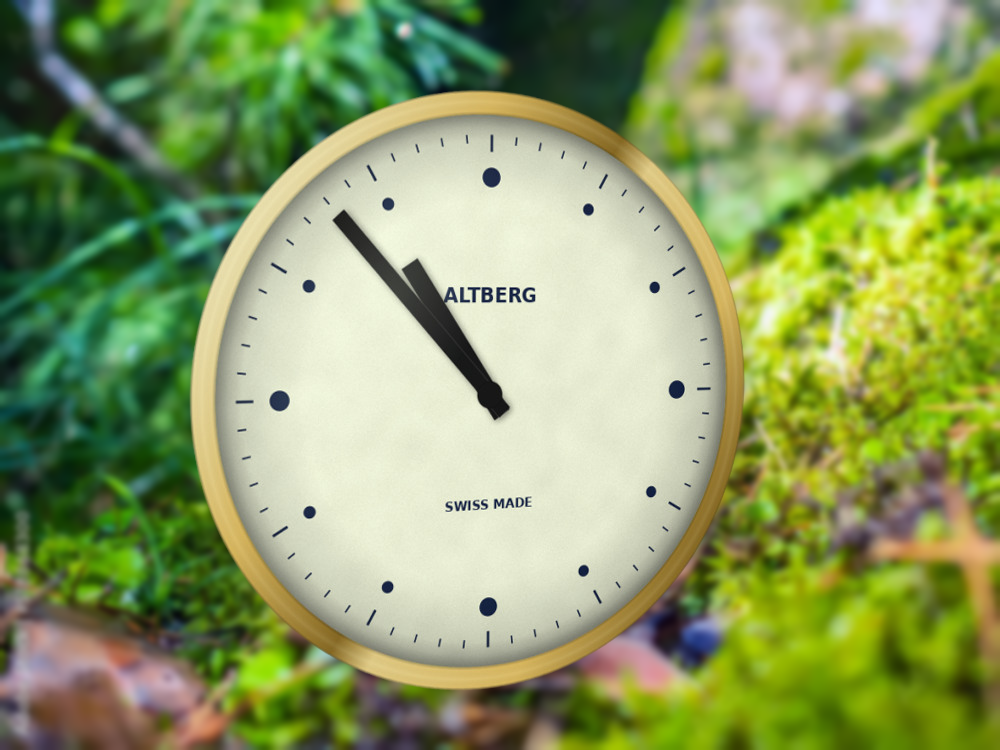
10:53
